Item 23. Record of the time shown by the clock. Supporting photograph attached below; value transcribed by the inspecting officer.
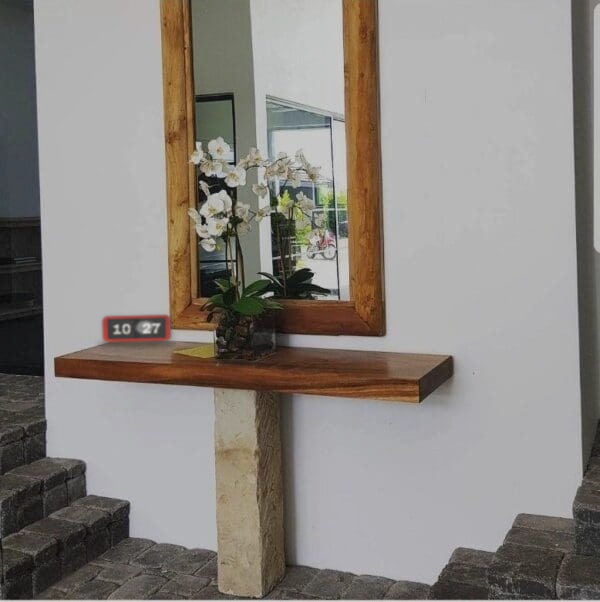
10:27
